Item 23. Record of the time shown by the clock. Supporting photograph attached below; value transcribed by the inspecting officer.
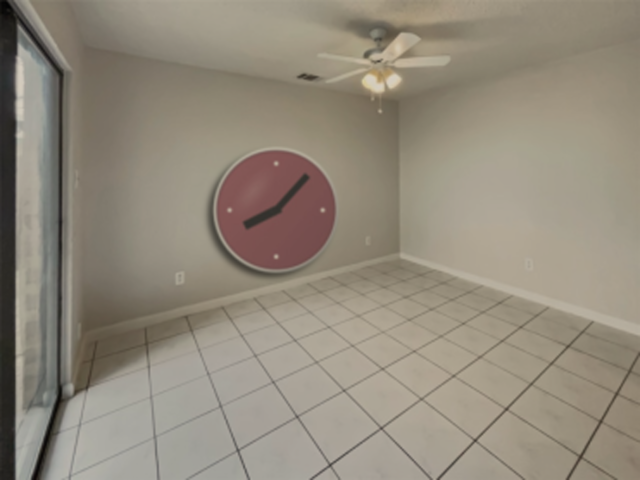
8:07
